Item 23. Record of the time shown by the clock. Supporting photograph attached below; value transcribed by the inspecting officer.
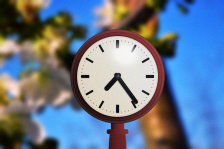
7:24
